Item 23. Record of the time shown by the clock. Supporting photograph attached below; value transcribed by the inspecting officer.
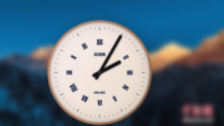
2:05
